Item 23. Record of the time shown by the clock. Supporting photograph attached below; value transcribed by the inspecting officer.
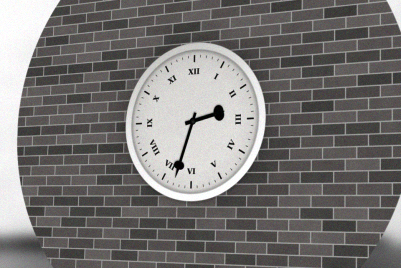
2:33
